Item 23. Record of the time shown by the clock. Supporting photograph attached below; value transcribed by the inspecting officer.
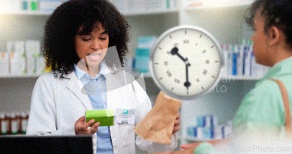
10:30
